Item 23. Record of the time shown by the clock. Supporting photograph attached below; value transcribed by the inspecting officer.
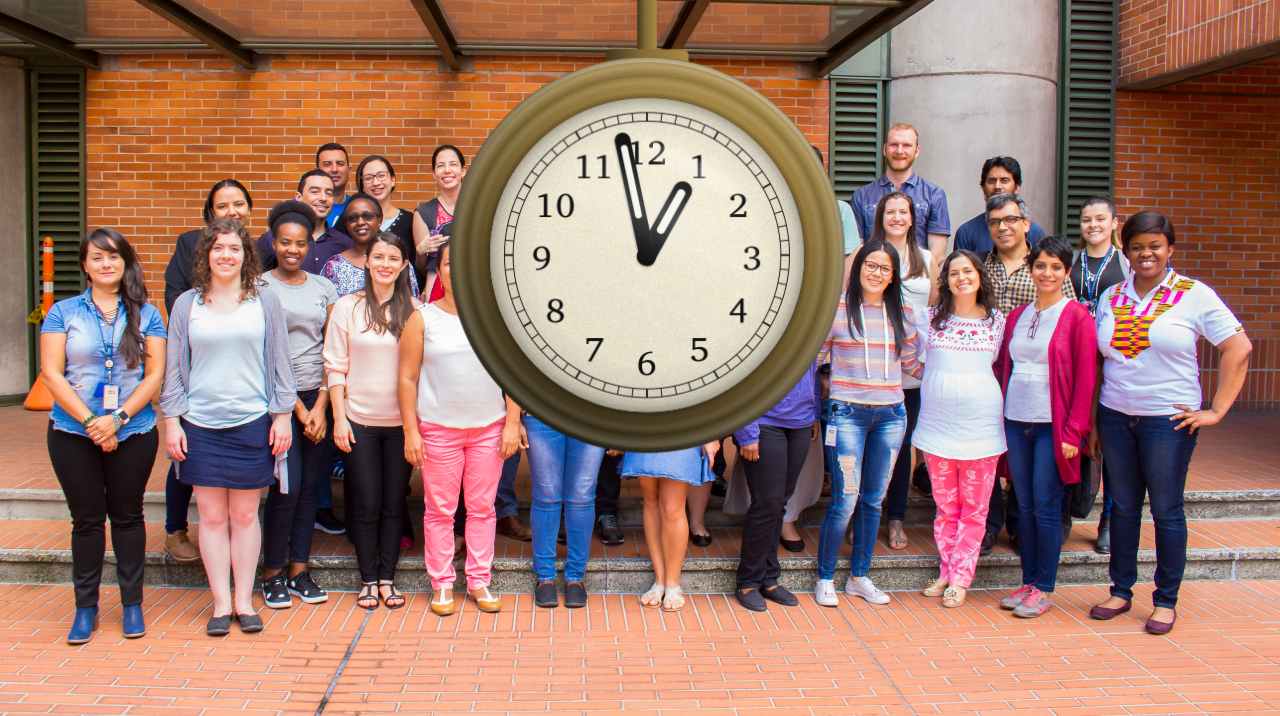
12:58
